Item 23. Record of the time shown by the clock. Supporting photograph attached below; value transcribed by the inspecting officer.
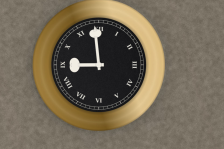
8:59
